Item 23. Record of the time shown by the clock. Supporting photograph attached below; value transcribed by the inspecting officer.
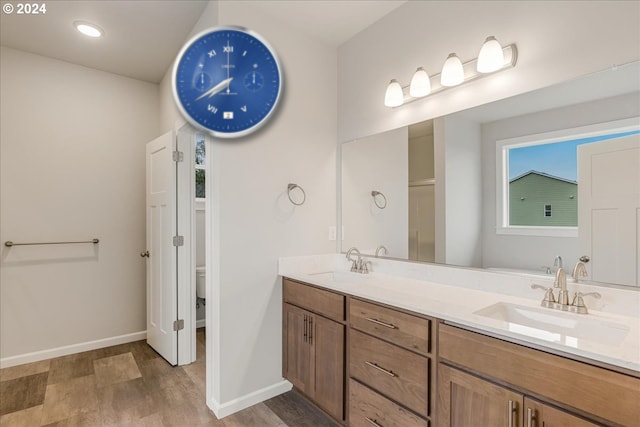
7:40
